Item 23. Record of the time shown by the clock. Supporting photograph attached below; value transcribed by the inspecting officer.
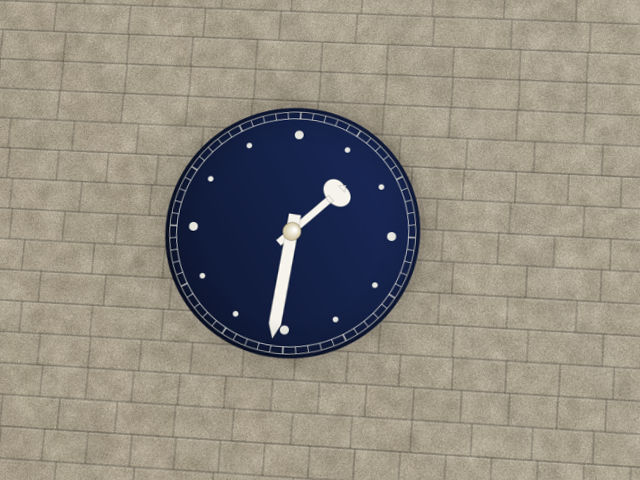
1:31
